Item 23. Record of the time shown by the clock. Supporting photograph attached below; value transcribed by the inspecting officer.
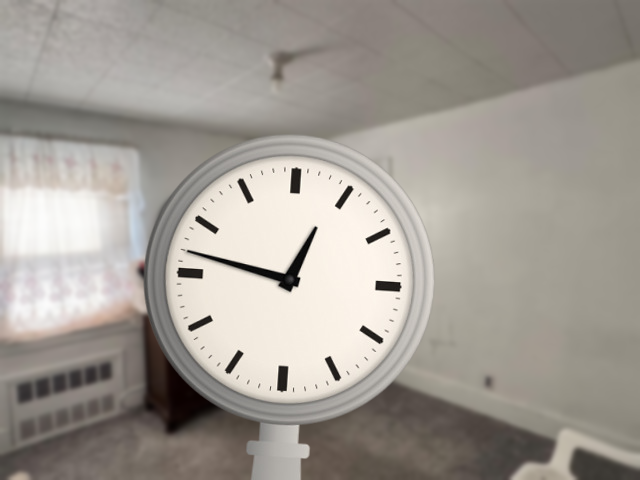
12:47
